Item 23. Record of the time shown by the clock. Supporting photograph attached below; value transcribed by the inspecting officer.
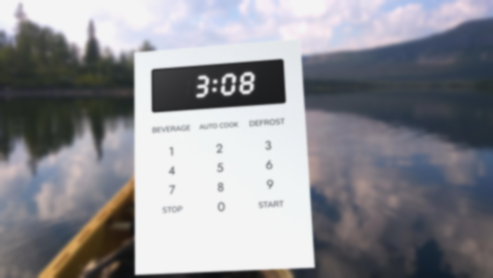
3:08
